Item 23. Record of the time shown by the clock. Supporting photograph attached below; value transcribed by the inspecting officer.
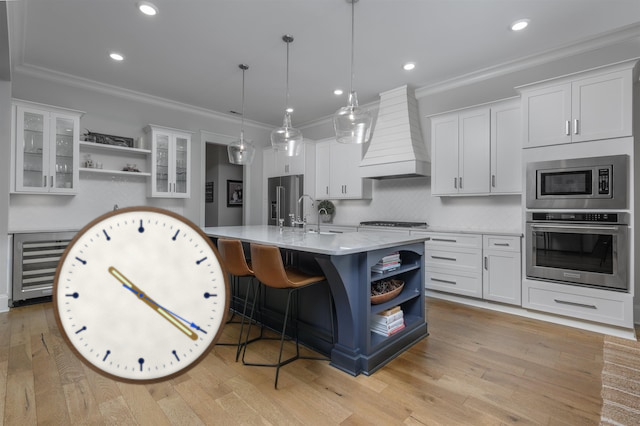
10:21:20
